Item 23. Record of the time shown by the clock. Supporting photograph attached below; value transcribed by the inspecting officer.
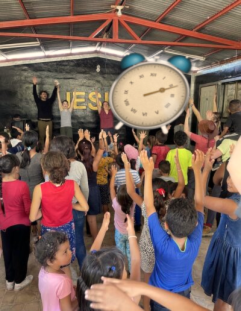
2:11
